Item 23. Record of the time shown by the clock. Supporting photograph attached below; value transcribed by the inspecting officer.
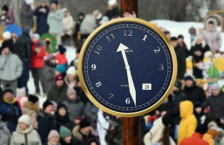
11:28
